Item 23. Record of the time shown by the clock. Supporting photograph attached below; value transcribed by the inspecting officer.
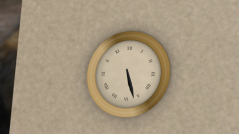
5:27
